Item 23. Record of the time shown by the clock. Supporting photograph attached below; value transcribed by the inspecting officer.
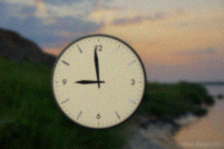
8:59
